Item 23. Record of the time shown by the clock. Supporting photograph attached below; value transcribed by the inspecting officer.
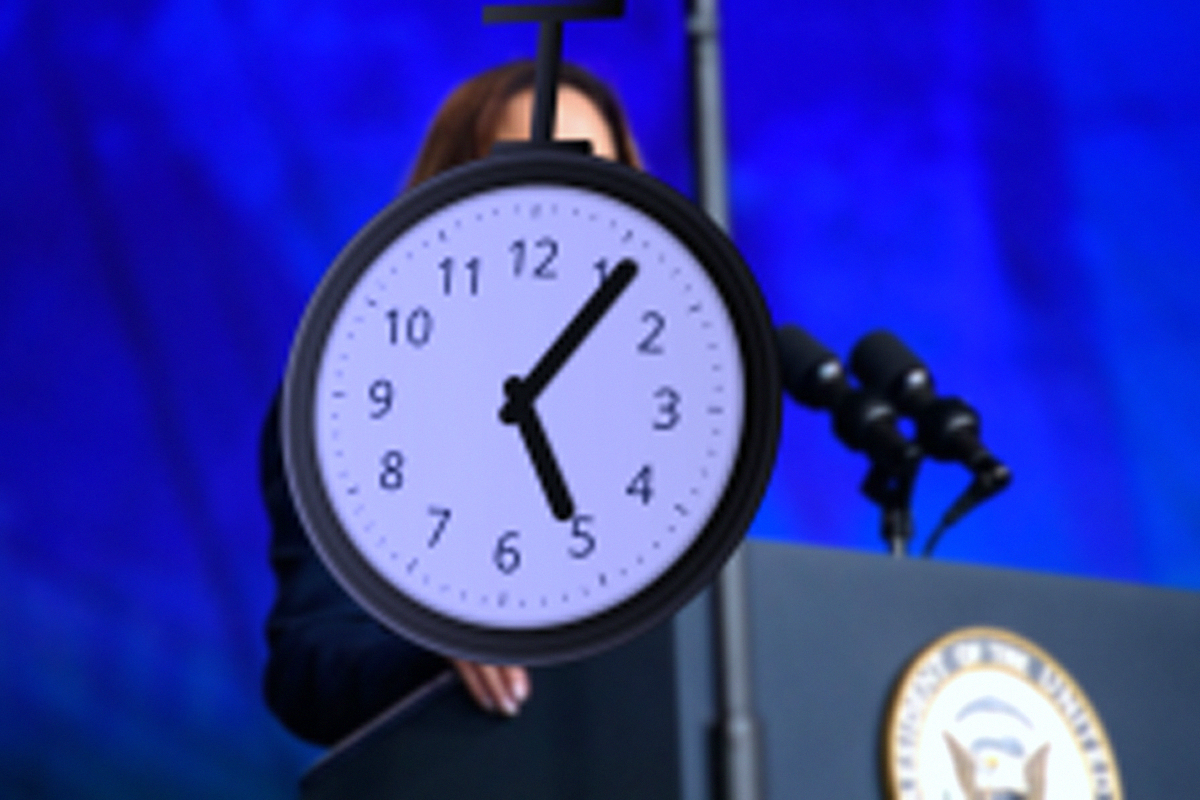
5:06
